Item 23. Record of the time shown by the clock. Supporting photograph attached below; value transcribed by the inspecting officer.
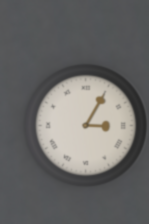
3:05
